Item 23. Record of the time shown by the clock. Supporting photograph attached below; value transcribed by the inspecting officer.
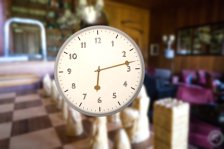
6:13
